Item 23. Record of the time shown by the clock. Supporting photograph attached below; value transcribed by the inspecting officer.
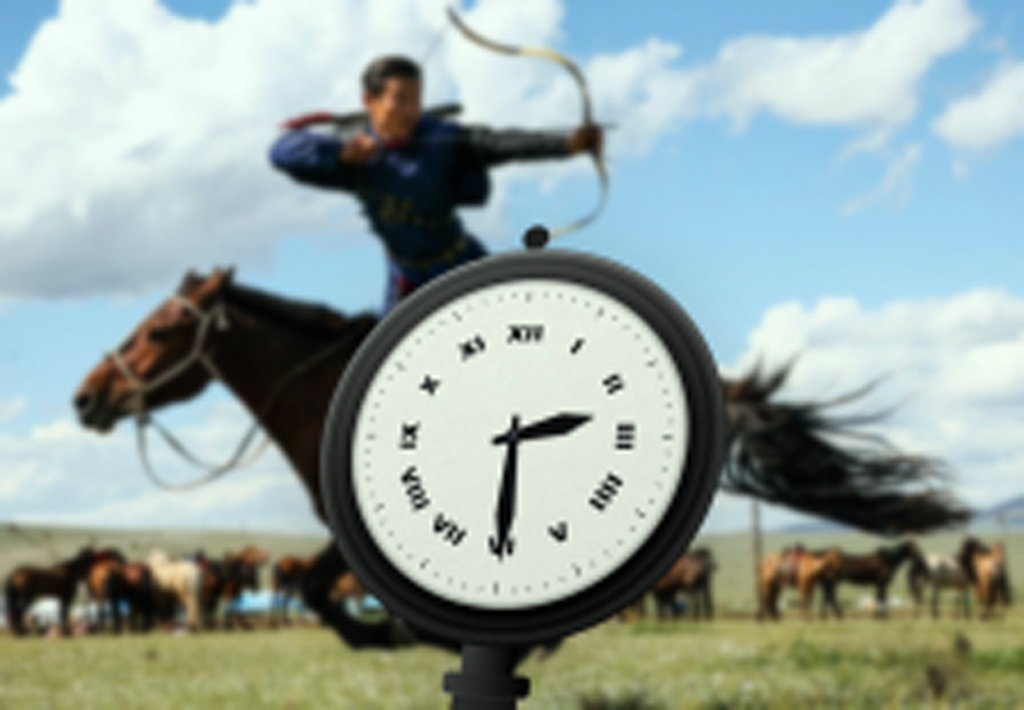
2:30
